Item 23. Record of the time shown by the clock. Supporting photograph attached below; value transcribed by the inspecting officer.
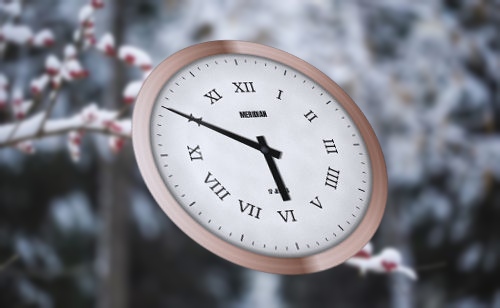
5:50
